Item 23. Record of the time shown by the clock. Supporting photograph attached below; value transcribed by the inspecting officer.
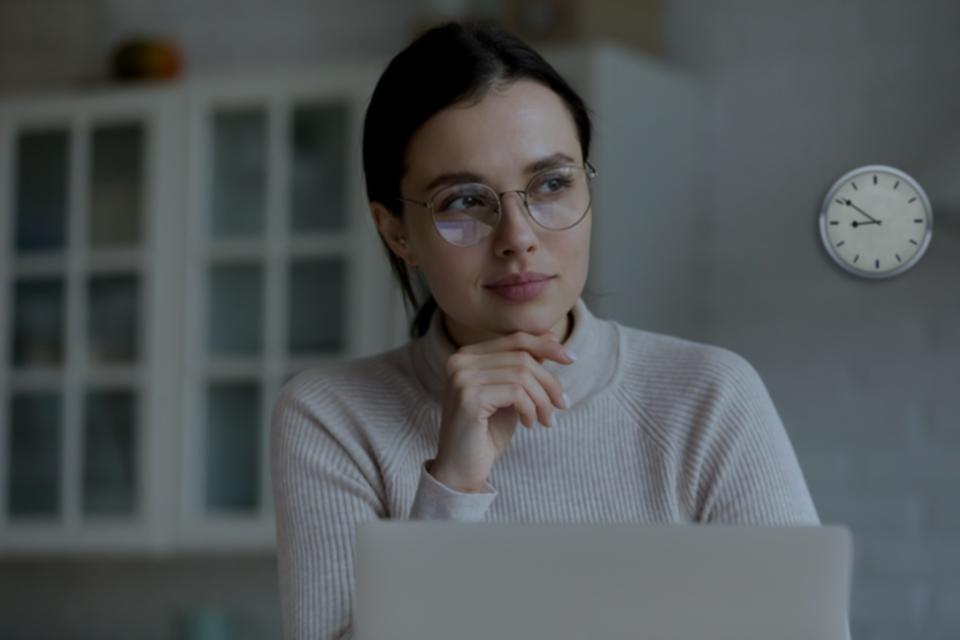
8:51
